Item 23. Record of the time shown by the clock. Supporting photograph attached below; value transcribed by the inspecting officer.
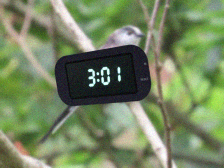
3:01
